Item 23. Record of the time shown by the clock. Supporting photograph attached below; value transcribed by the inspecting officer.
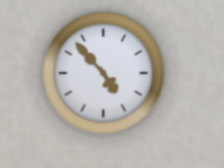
4:53
